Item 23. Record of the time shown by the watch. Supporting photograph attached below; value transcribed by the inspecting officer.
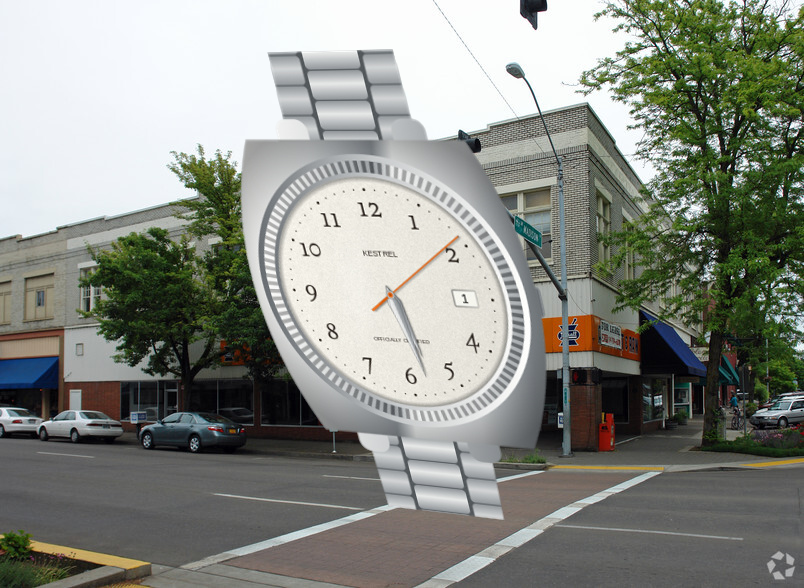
5:28:09
